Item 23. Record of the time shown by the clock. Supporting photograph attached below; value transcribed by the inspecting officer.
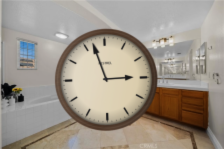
2:57
